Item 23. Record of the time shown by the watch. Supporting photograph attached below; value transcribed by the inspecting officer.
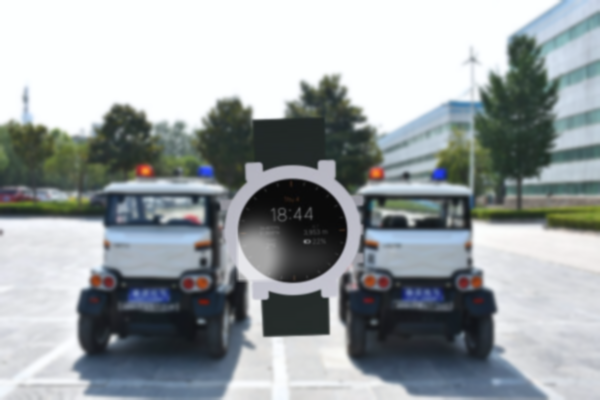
18:44
